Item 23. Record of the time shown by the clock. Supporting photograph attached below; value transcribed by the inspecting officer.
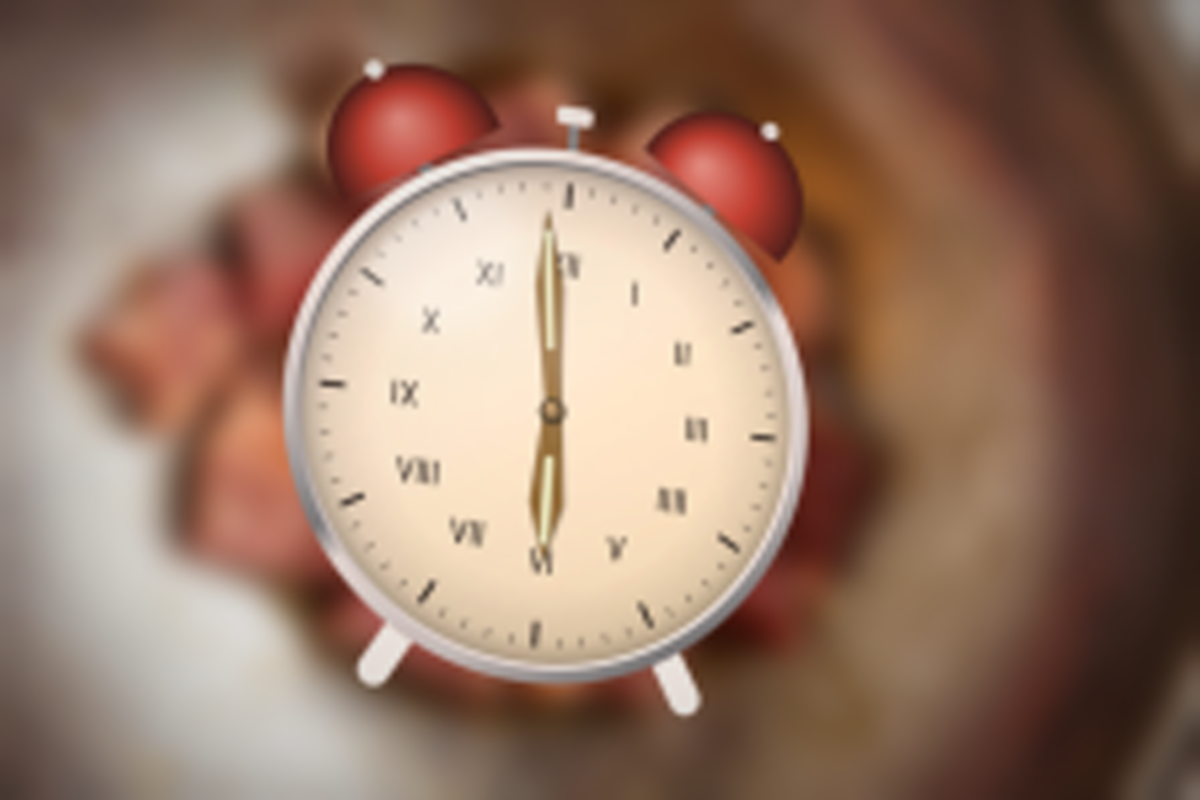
5:59
